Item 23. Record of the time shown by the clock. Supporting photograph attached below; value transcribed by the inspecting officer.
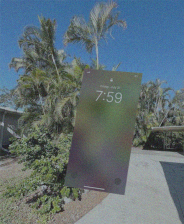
7:59
